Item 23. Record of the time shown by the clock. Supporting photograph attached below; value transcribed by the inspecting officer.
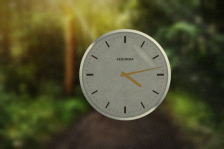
4:13
